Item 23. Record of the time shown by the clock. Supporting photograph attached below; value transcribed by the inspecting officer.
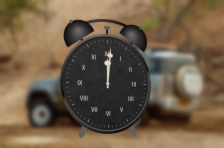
12:01
